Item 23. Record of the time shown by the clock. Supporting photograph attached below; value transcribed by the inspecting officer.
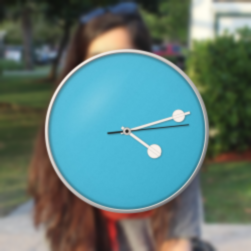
4:12:14
